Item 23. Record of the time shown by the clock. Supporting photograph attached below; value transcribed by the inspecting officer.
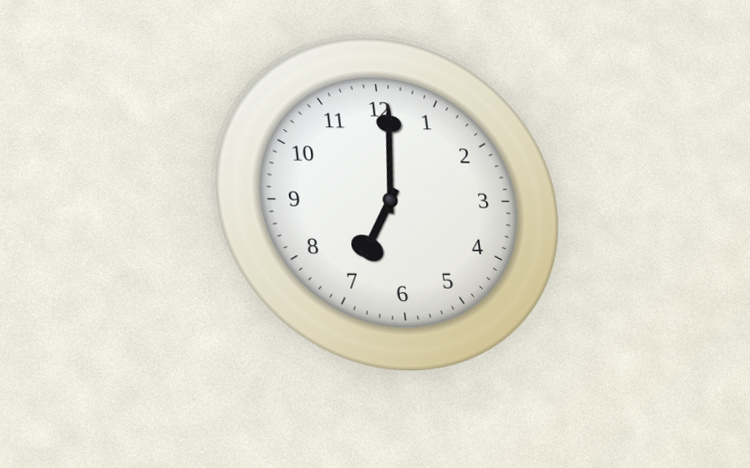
7:01
